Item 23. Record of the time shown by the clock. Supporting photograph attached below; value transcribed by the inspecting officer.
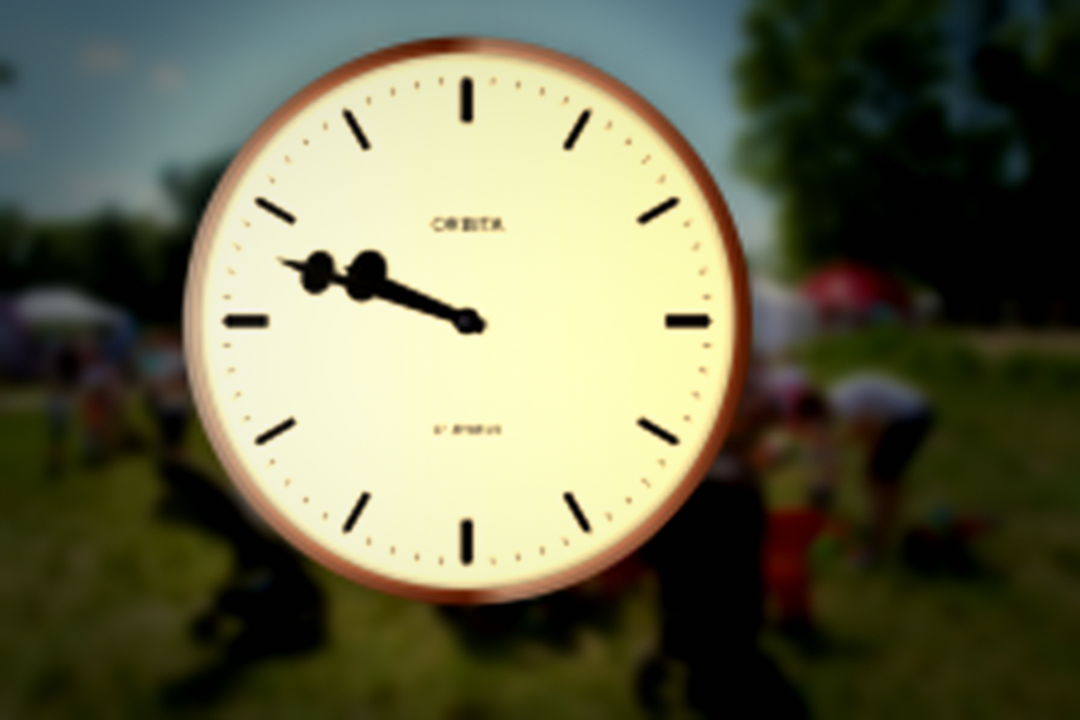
9:48
